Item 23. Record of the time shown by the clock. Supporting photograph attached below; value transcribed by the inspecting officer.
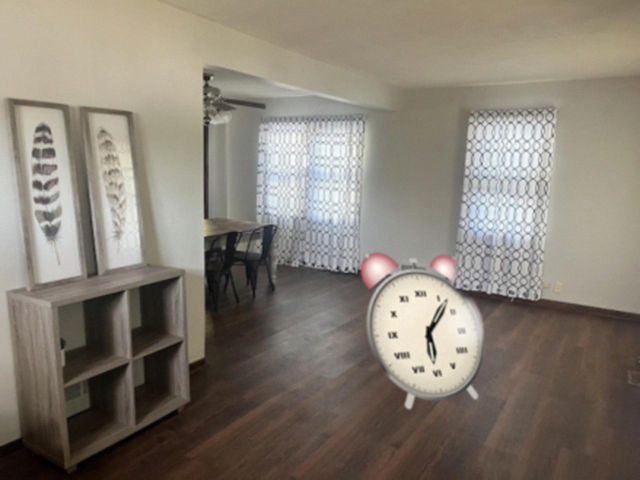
6:07
